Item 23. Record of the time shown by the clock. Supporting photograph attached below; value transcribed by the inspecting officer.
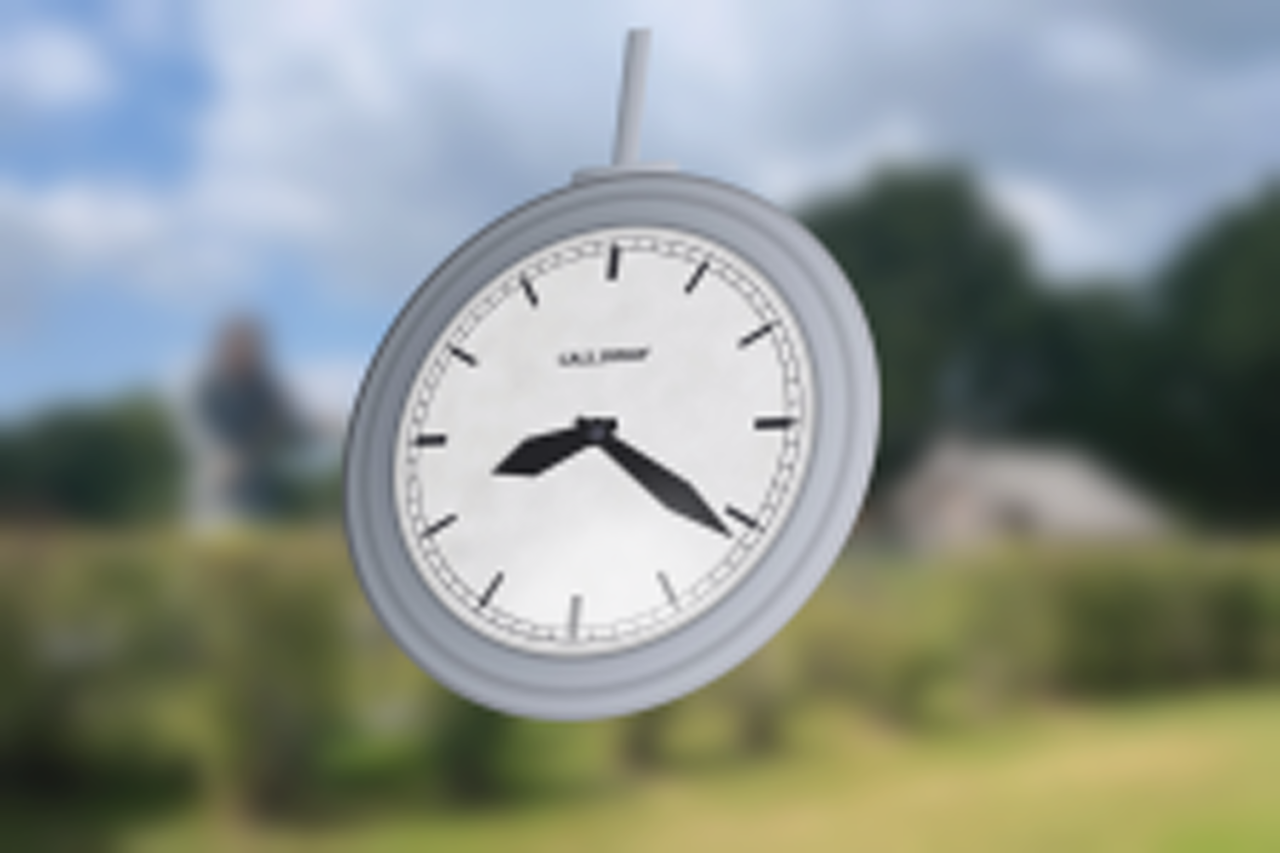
8:21
